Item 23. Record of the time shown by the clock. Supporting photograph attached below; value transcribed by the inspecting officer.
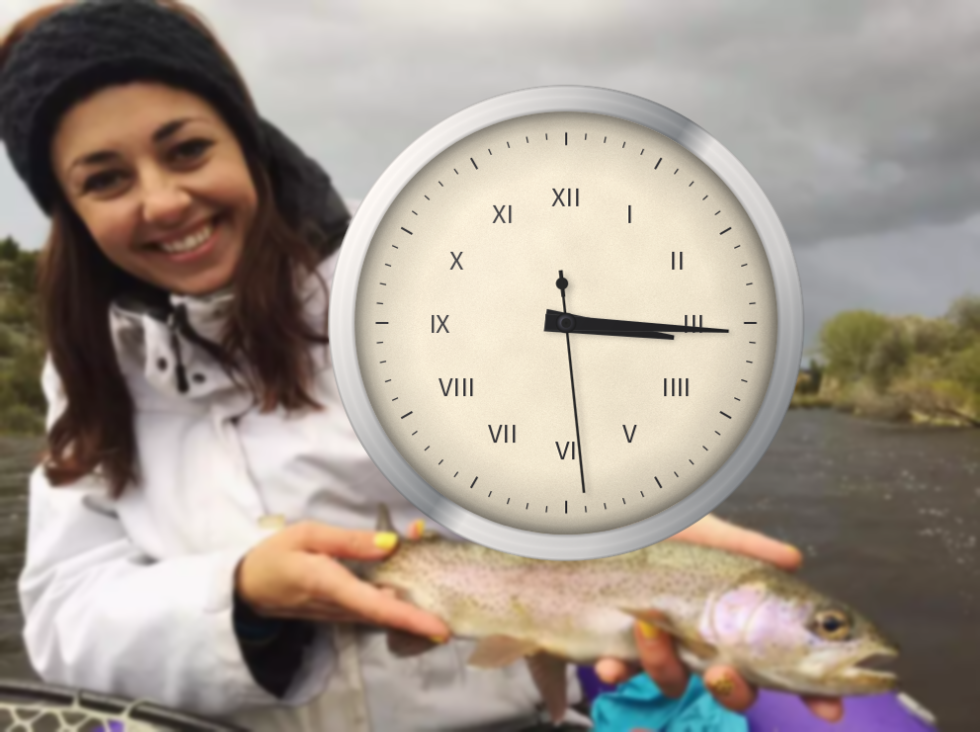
3:15:29
